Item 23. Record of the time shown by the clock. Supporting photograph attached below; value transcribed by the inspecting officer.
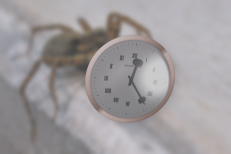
12:24
